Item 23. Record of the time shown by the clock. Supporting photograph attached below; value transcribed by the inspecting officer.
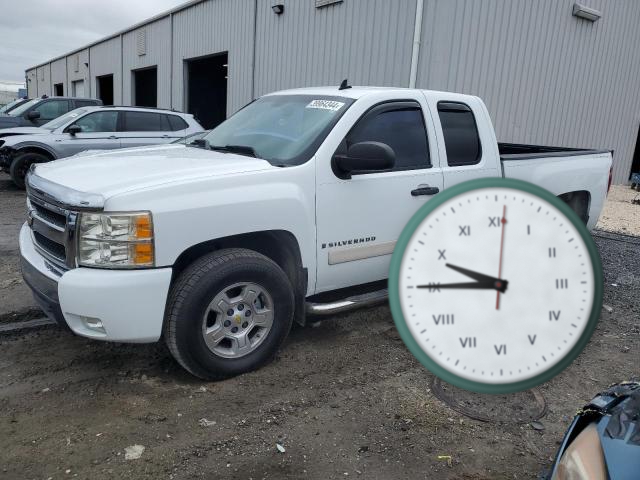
9:45:01
